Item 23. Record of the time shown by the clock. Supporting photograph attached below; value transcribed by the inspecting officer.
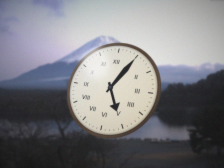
5:05
